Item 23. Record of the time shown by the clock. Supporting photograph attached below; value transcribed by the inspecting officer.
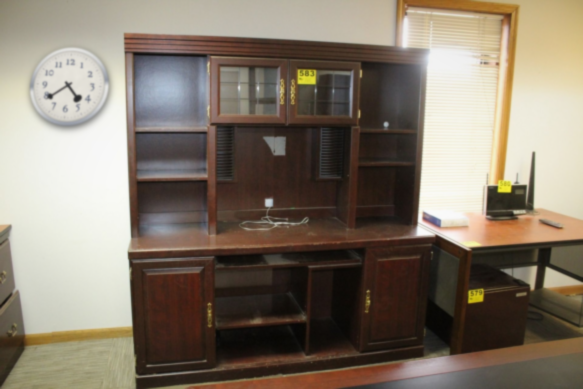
4:39
